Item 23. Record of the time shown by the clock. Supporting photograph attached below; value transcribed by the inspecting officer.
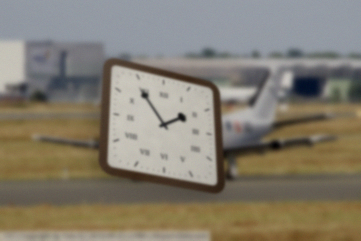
1:54
